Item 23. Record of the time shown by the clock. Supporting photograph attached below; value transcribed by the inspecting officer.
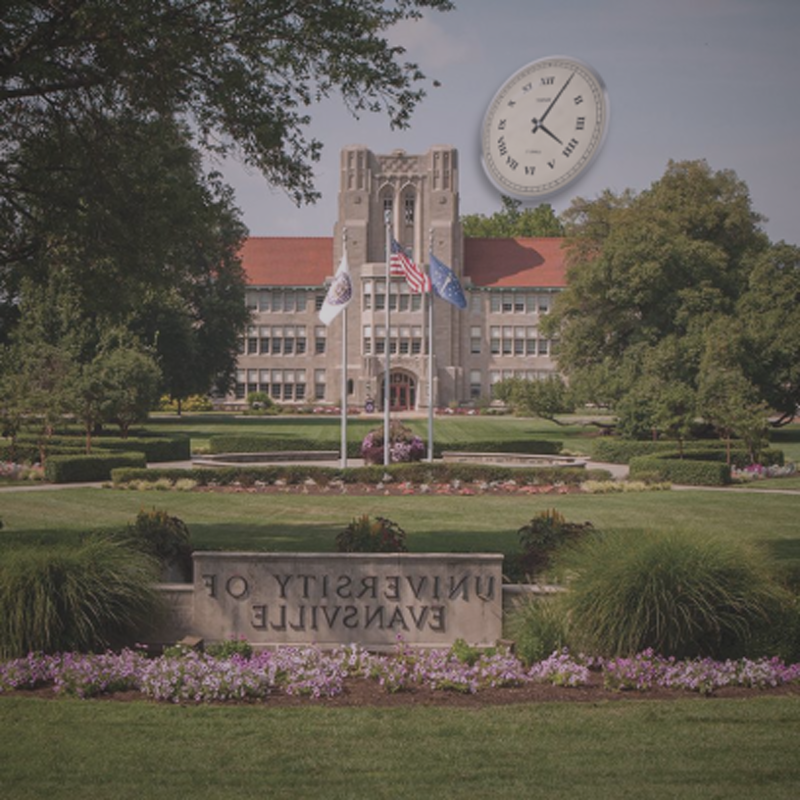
4:05
